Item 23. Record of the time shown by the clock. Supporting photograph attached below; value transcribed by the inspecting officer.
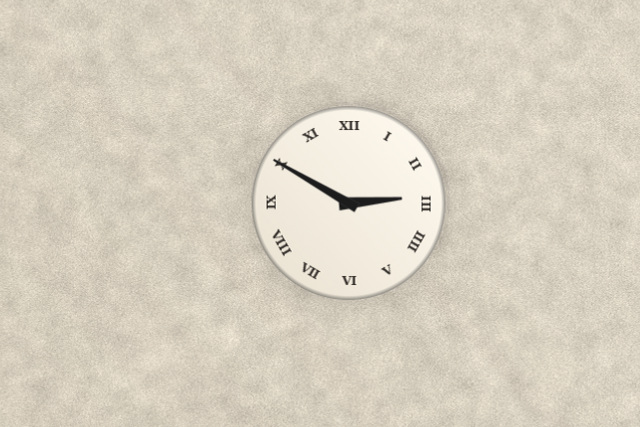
2:50
